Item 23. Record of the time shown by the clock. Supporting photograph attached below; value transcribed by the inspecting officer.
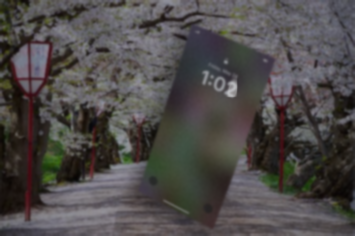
1:02
